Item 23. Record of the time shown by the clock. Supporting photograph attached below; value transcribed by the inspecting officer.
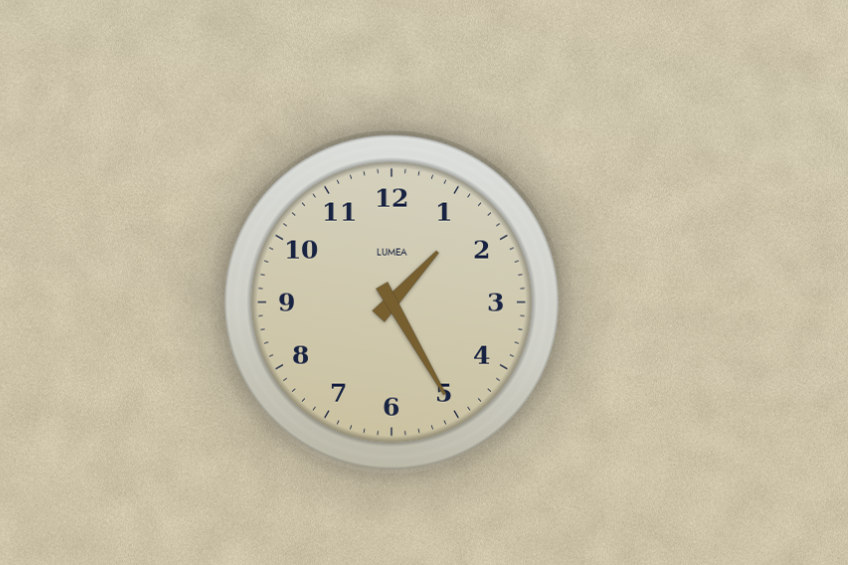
1:25
